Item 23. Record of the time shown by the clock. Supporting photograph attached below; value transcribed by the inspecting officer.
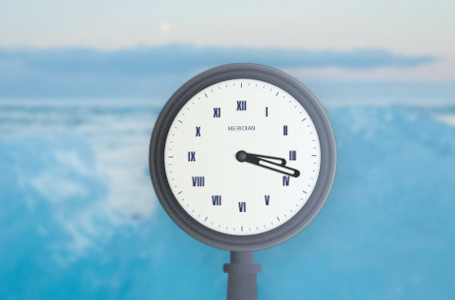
3:18
